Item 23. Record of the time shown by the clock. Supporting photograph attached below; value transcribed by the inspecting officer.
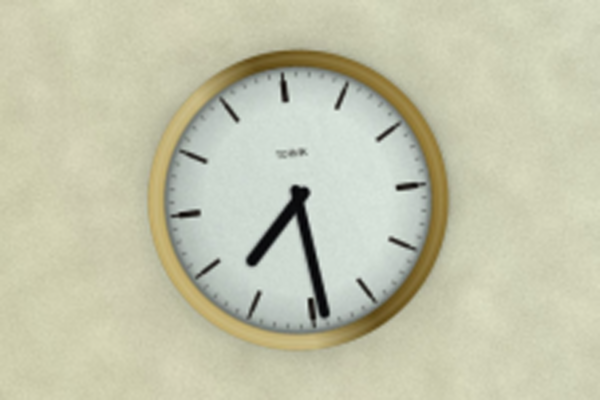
7:29
